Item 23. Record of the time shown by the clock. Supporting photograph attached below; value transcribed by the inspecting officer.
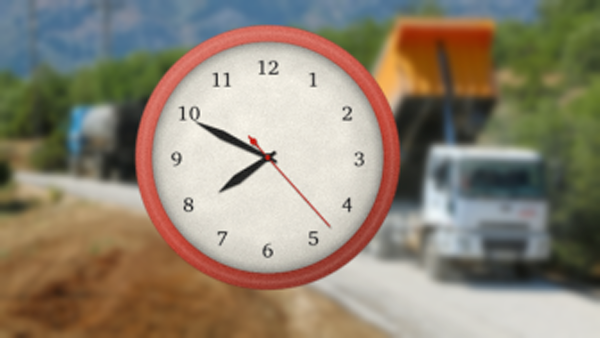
7:49:23
